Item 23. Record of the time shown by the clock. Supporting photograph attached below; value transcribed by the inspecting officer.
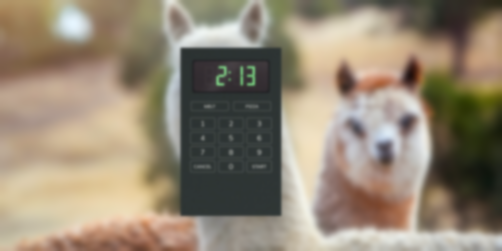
2:13
